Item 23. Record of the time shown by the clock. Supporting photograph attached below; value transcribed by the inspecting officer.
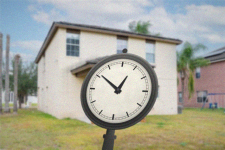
12:51
